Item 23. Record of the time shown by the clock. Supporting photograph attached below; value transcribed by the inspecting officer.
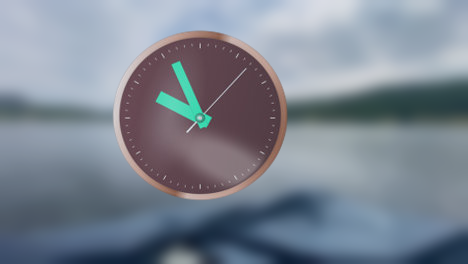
9:56:07
